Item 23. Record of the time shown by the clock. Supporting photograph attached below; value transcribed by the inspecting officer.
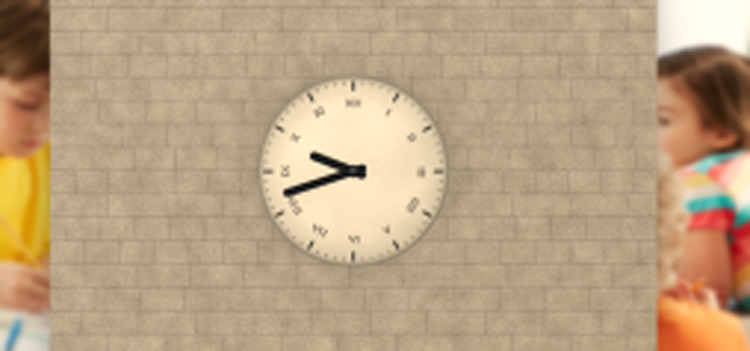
9:42
